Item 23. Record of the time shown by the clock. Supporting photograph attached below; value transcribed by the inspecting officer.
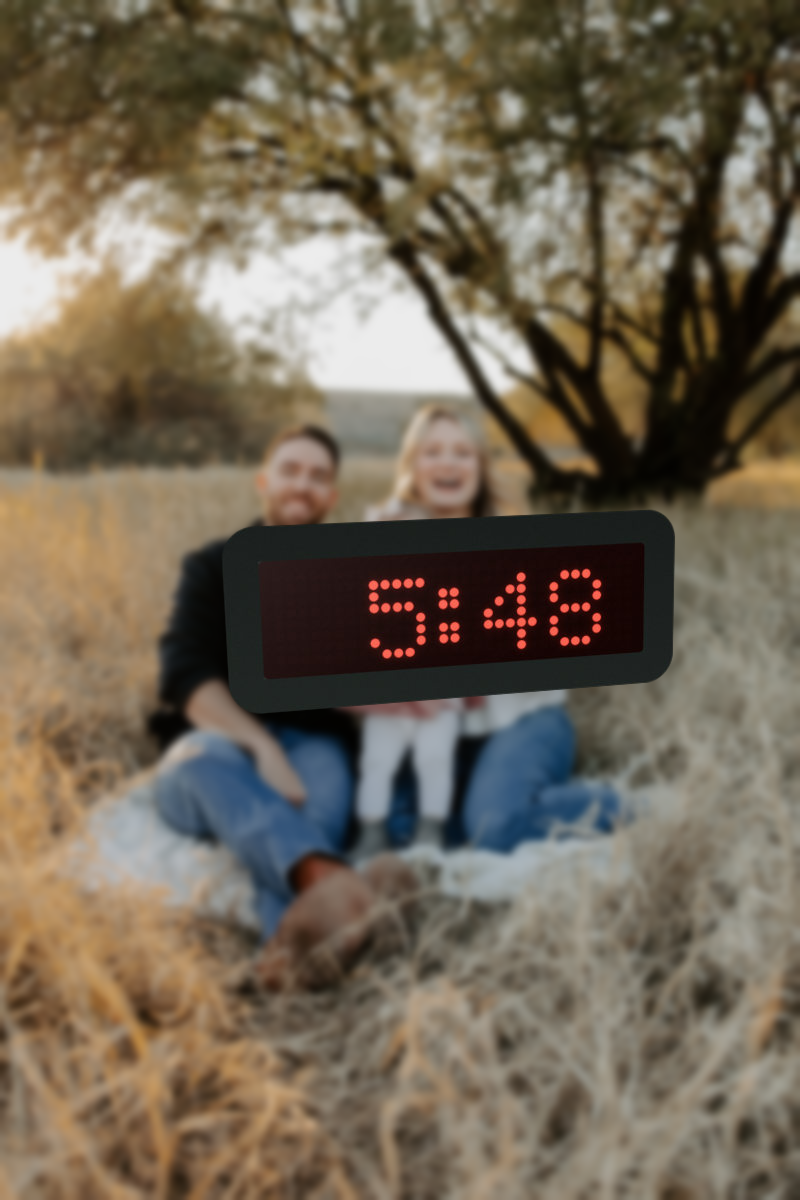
5:48
